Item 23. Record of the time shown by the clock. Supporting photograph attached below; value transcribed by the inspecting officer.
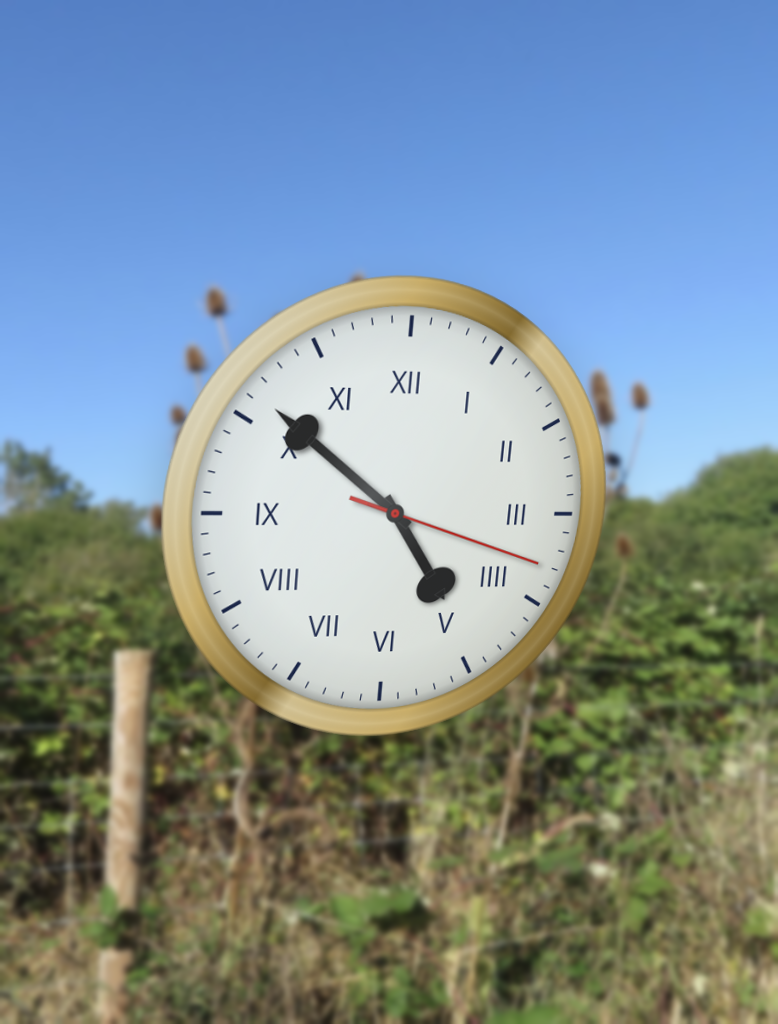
4:51:18
